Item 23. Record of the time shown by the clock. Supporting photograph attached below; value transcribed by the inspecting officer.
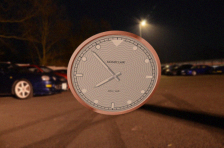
7:53
